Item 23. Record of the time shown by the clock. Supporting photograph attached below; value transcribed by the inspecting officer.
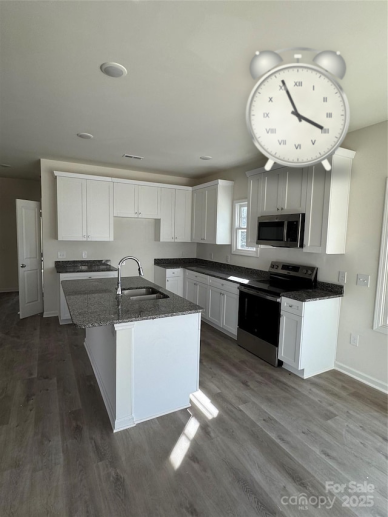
3:56
